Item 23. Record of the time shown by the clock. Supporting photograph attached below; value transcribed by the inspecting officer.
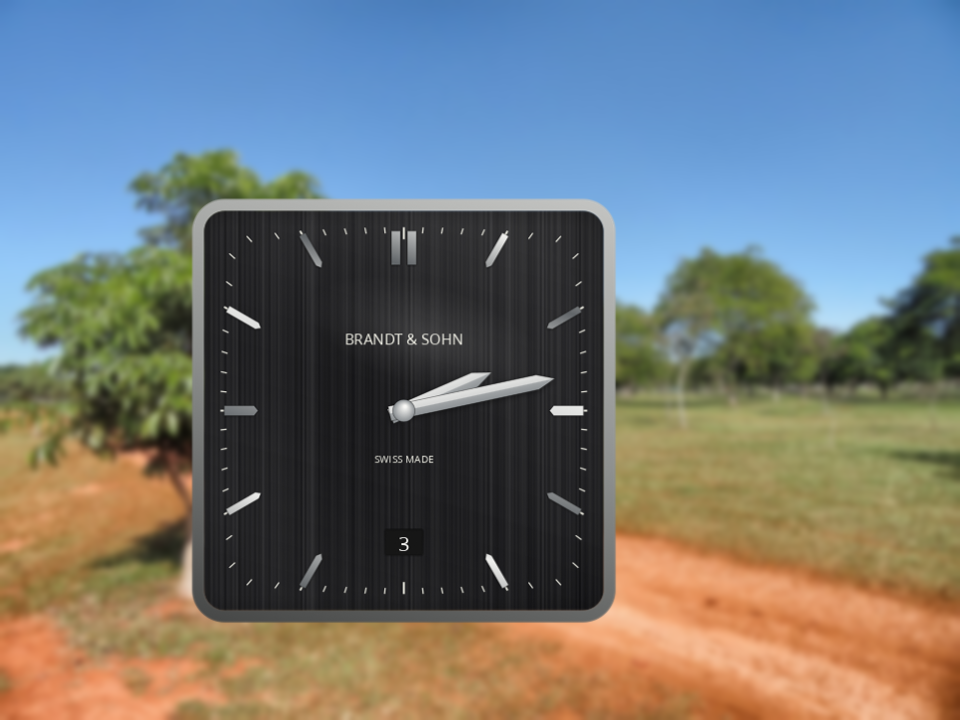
2:13
